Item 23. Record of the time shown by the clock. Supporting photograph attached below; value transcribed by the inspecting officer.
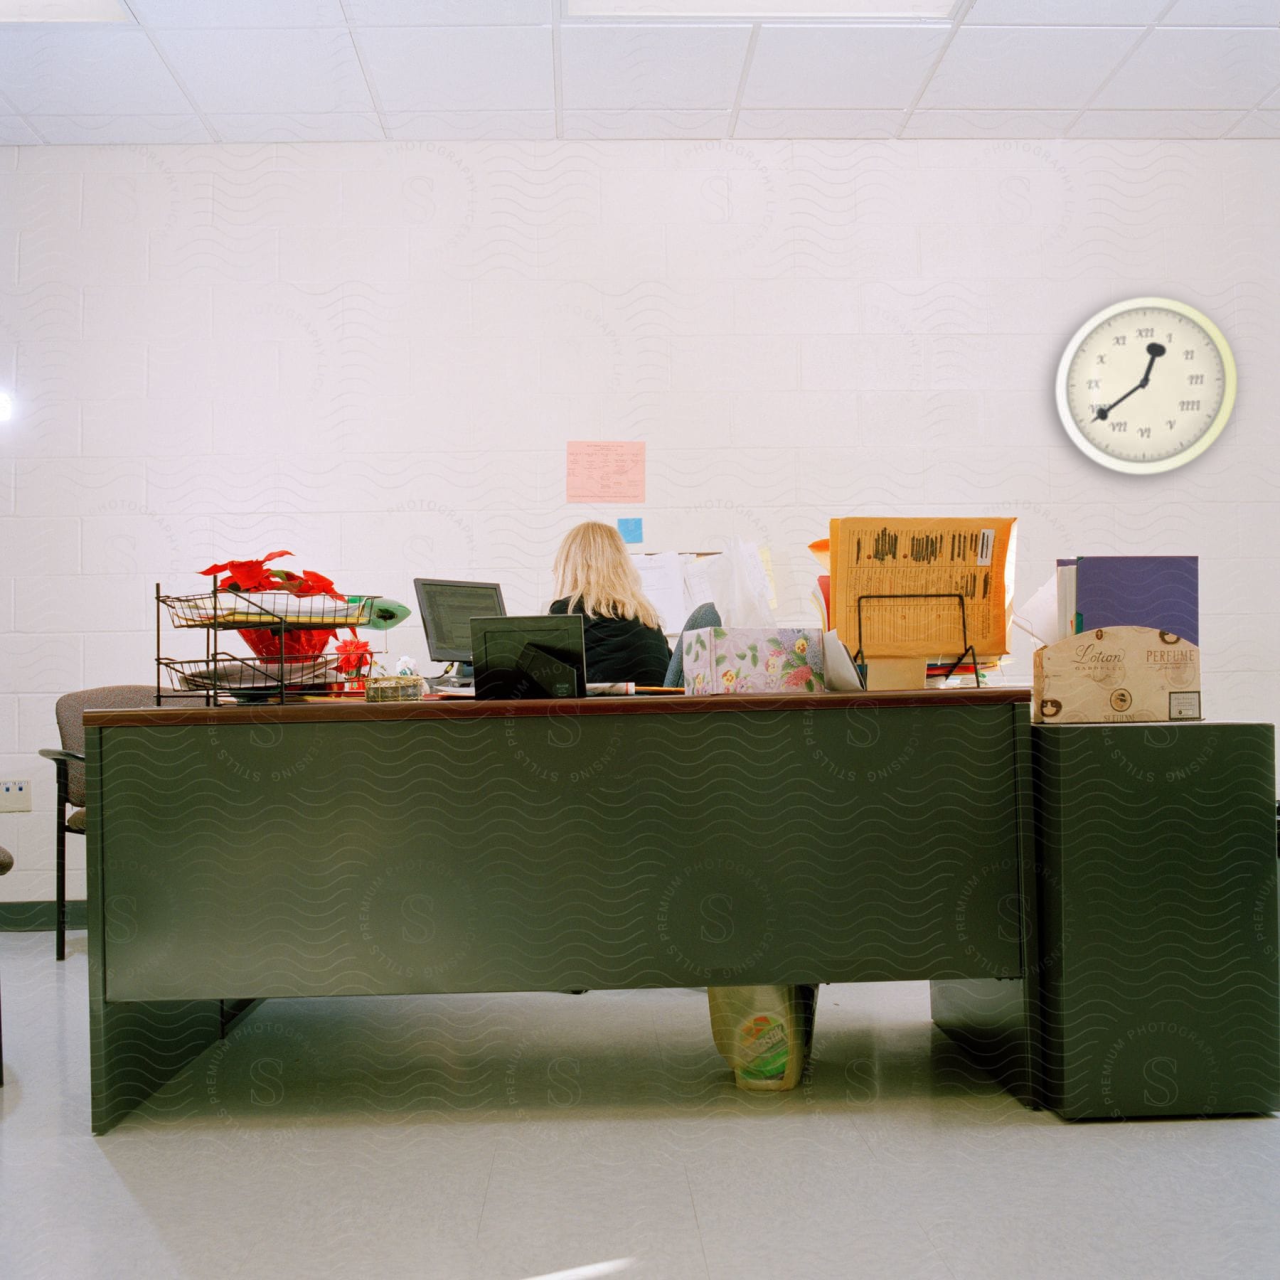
12:39
